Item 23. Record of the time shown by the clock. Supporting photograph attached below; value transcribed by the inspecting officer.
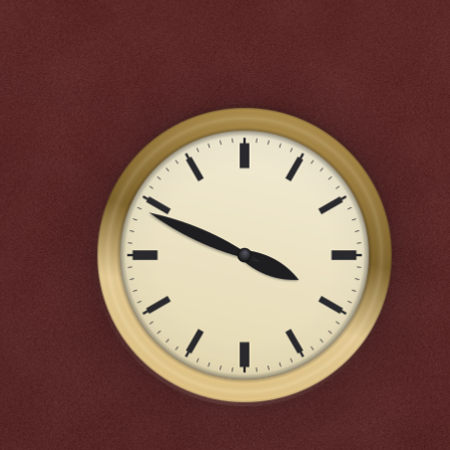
3:49
